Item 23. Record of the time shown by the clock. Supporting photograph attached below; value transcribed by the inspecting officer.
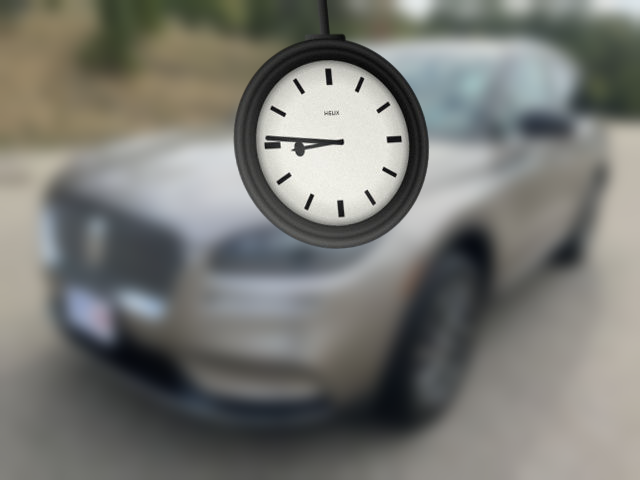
8:46
